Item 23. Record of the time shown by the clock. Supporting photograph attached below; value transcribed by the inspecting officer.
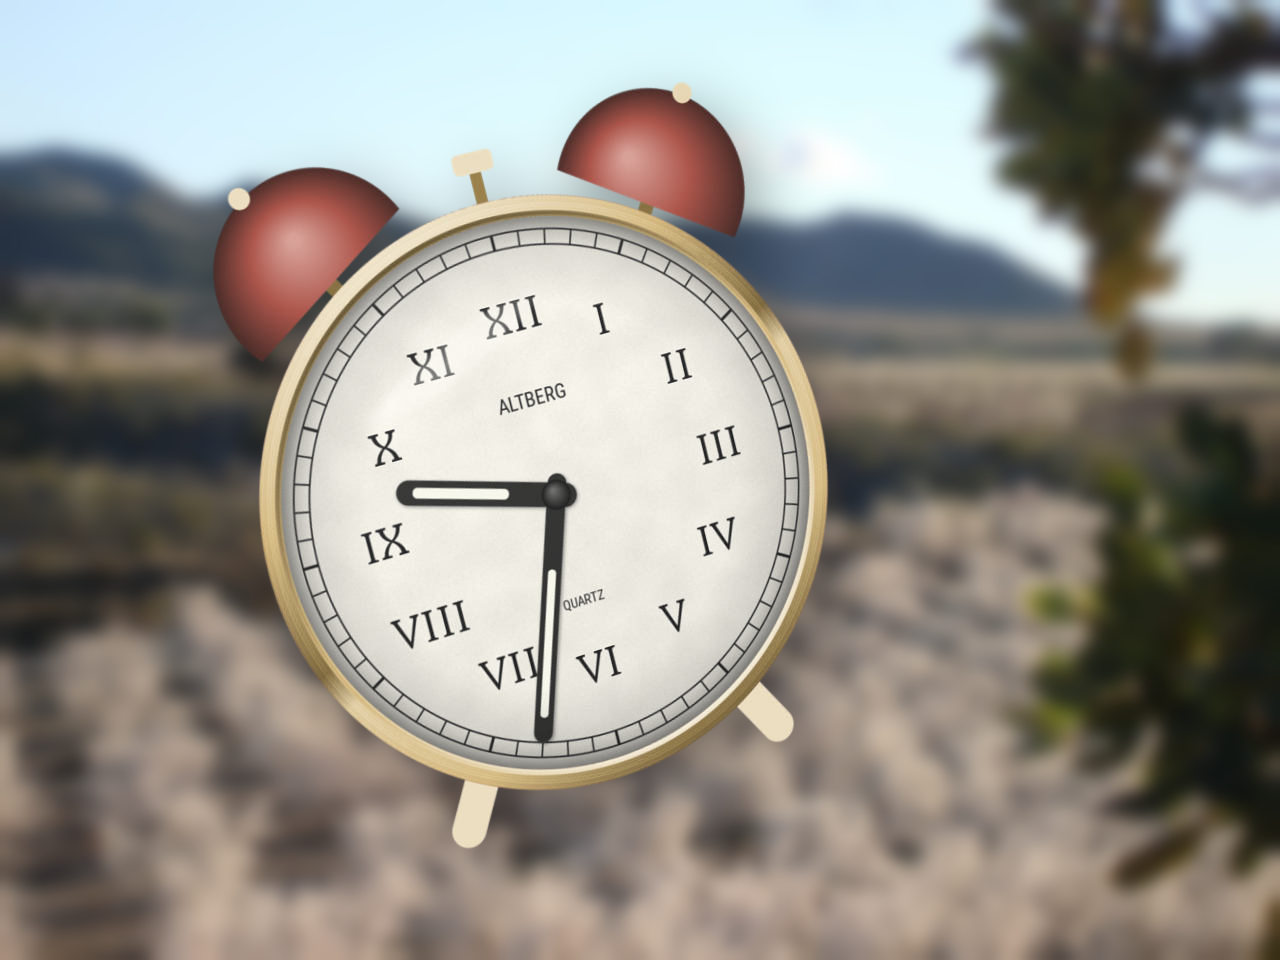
9:33
